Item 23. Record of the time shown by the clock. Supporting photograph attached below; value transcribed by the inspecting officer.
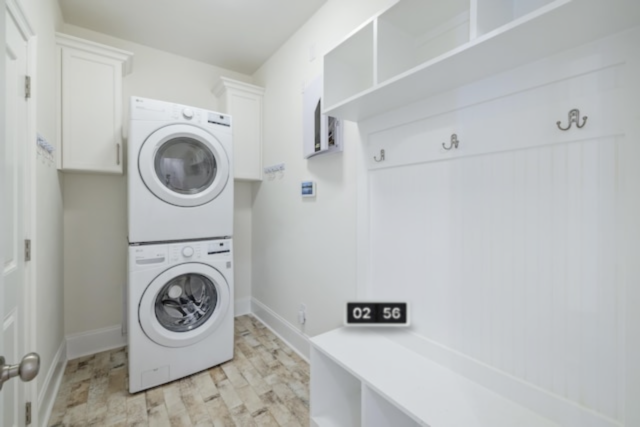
2:56
